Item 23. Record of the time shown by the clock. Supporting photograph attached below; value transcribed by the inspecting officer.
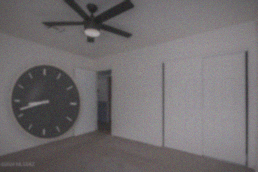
8:42
